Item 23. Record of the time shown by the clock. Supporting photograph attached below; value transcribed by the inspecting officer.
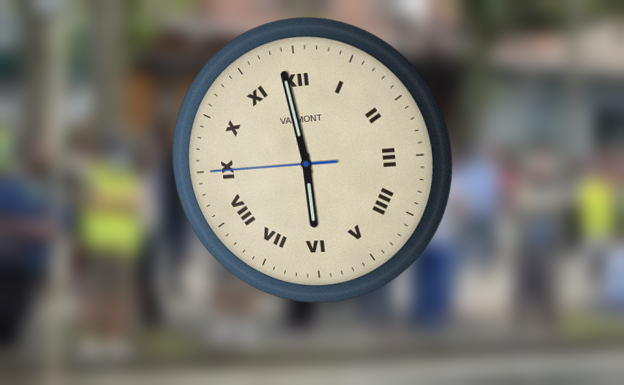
5:58:45
